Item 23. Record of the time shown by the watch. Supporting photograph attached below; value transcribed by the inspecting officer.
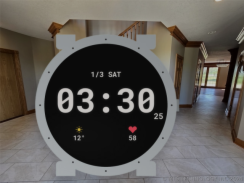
3:30
